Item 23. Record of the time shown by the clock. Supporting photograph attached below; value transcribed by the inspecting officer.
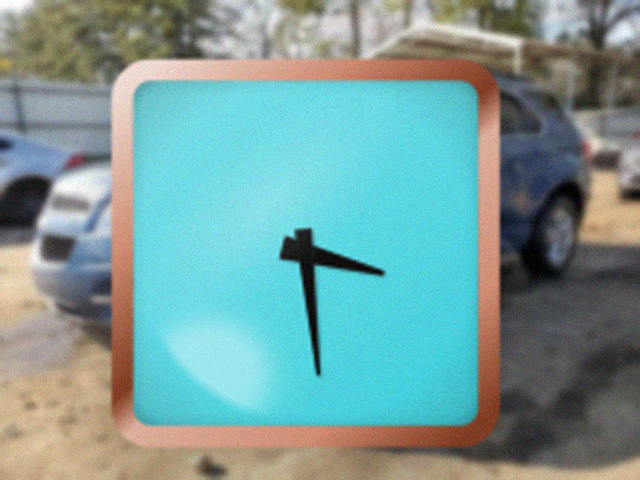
3:29
